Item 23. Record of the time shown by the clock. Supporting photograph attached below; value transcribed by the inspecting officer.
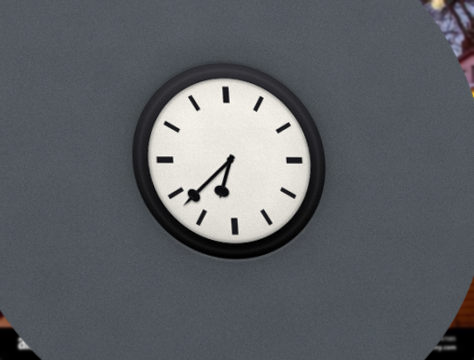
6:38
